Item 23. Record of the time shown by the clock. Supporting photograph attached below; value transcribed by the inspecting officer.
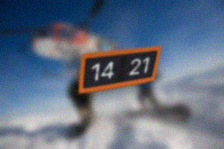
14:21
